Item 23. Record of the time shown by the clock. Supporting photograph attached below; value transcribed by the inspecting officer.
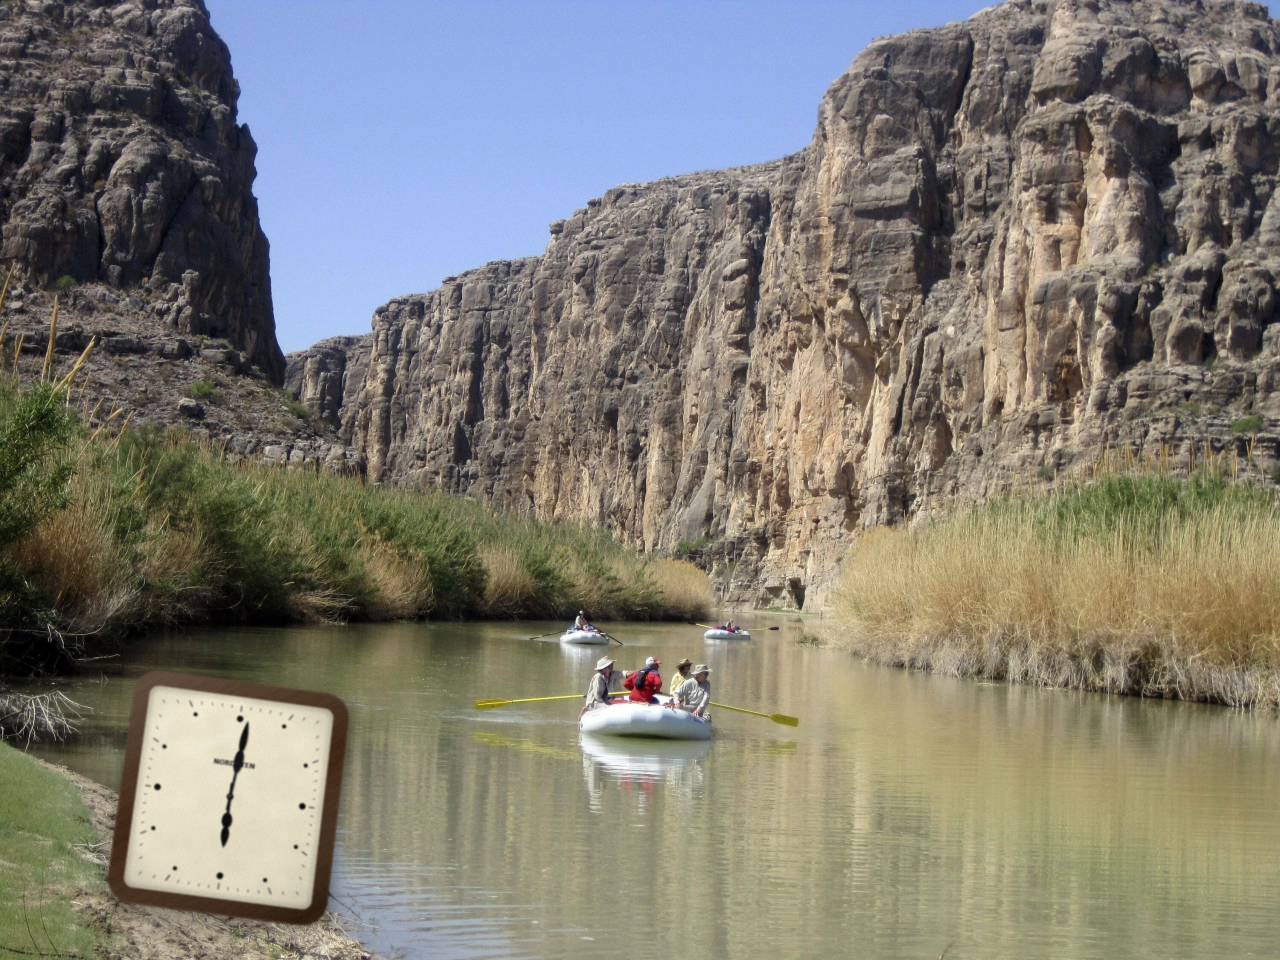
6:01
